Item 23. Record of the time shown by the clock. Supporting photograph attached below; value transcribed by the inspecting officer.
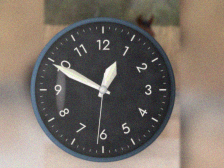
12:49:31
